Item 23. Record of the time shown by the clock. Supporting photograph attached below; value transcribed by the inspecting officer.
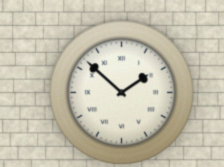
1:52
